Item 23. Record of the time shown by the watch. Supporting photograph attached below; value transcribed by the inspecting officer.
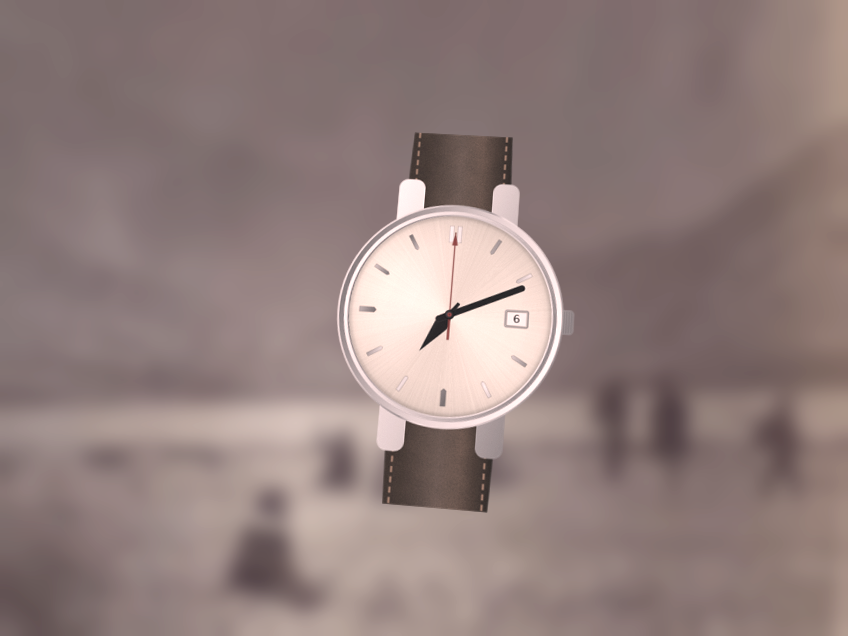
7:11:00
